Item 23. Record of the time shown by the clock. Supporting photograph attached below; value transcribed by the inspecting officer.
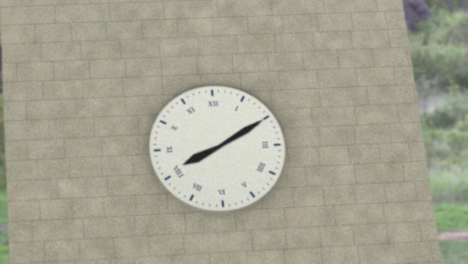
8:10
